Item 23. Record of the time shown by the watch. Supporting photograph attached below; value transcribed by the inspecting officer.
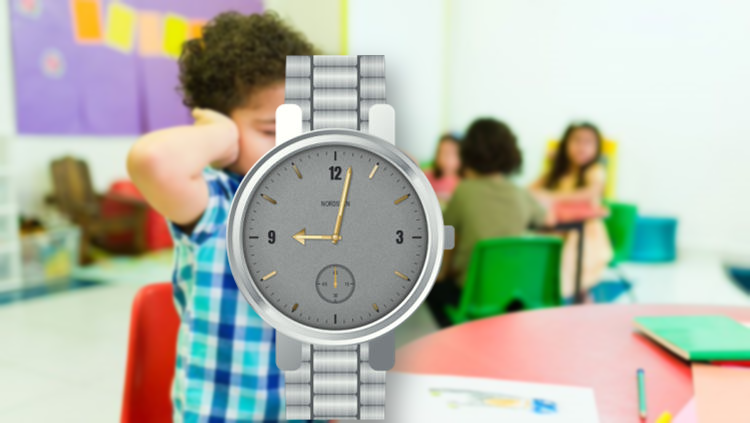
9:02
